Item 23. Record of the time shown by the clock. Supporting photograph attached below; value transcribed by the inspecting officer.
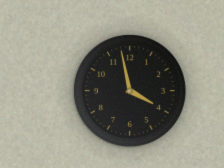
3:58
